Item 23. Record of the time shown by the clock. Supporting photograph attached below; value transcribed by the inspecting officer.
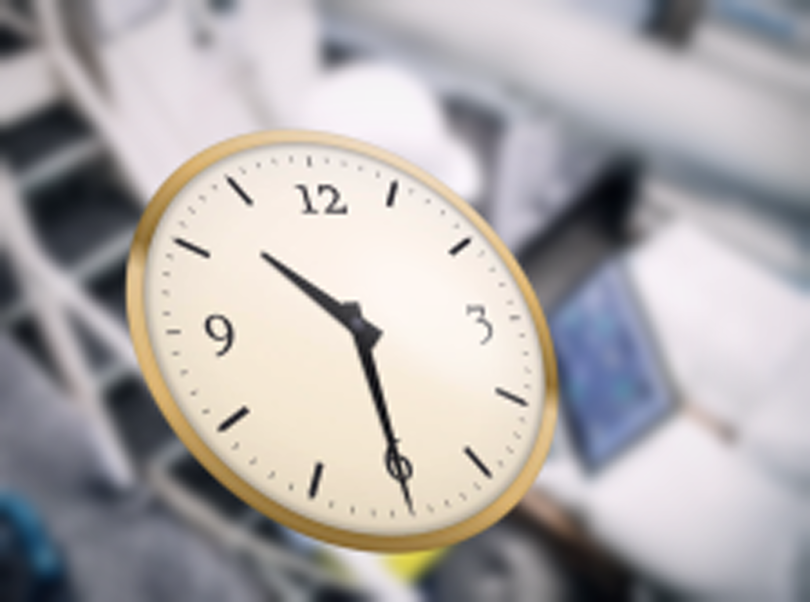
10:30
